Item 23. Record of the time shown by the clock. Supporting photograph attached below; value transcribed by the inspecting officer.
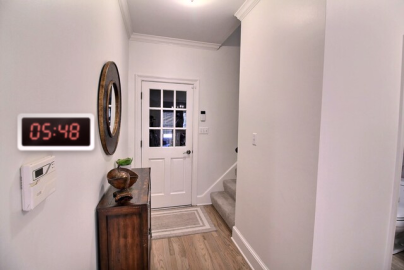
5:48
